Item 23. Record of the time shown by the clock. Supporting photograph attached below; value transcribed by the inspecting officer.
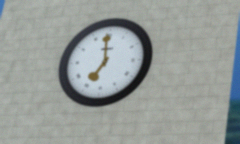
6:59
